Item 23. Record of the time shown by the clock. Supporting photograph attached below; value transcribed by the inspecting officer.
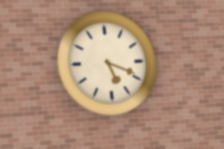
5:19
